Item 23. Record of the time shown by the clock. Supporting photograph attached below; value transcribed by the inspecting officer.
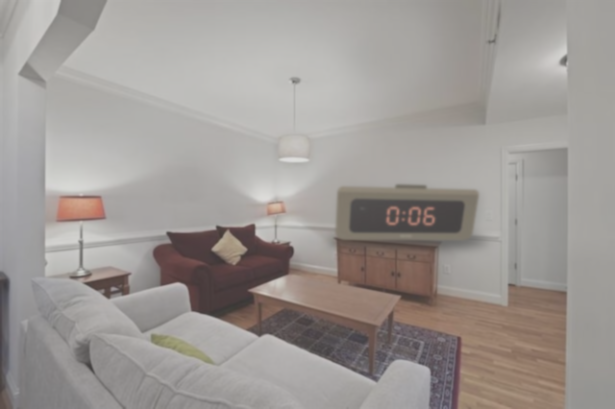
0:06
